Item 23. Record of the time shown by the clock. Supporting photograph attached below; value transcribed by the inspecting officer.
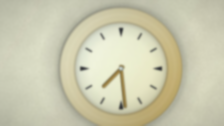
7:29
